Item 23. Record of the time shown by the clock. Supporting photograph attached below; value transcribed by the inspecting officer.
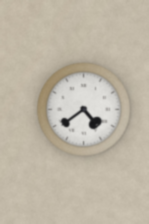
4:39
